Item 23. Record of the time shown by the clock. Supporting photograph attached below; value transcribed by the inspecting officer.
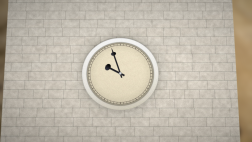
9:57
